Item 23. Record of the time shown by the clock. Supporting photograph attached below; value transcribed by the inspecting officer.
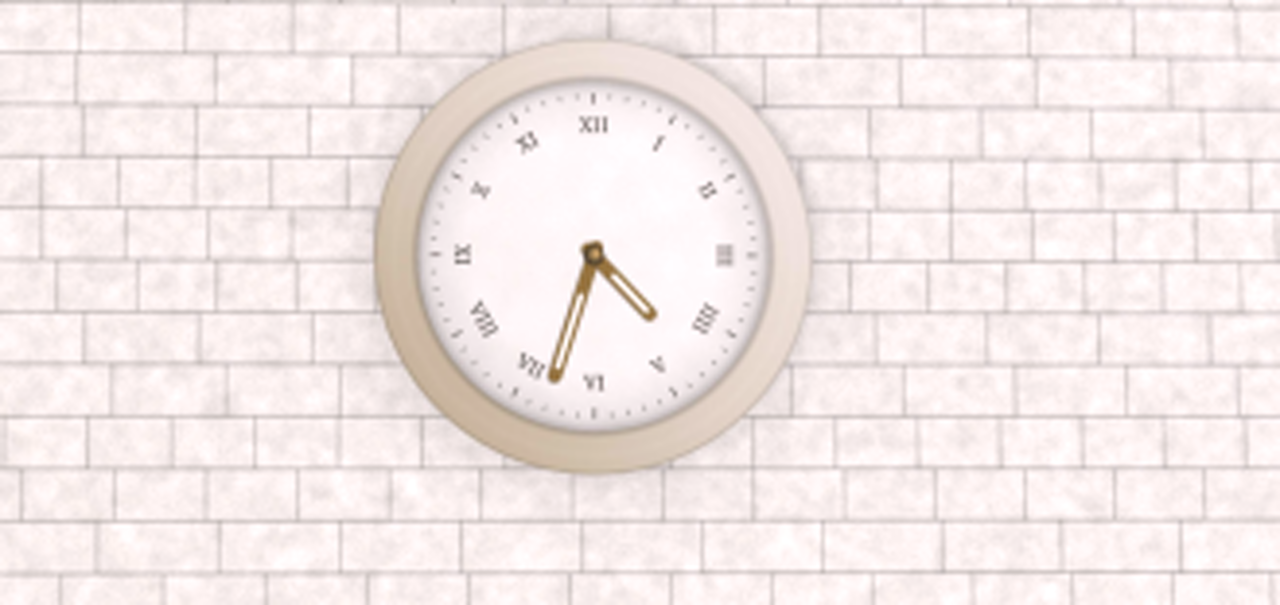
4:33
